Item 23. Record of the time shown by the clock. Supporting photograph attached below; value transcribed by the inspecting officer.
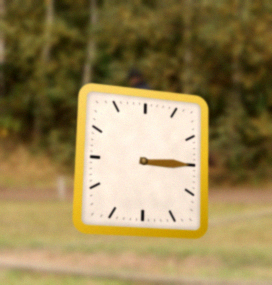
3:15
